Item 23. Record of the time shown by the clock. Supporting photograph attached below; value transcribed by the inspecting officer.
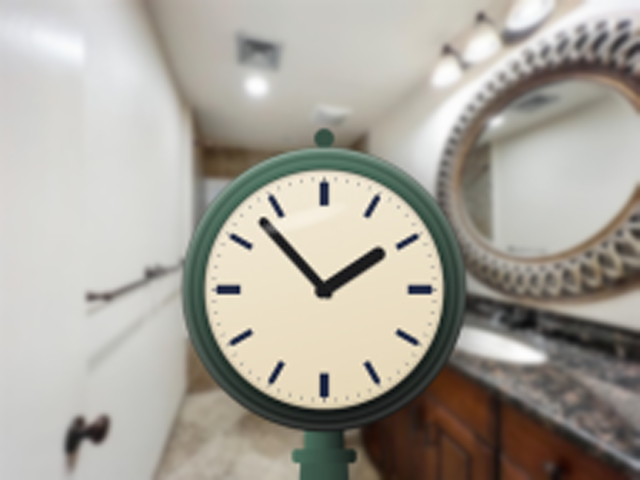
1:53
